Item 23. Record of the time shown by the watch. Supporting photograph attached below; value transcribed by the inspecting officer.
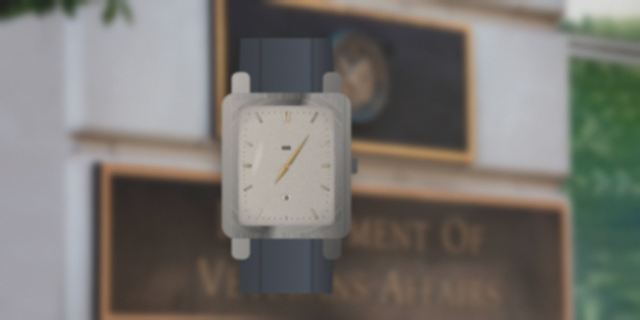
7:06
